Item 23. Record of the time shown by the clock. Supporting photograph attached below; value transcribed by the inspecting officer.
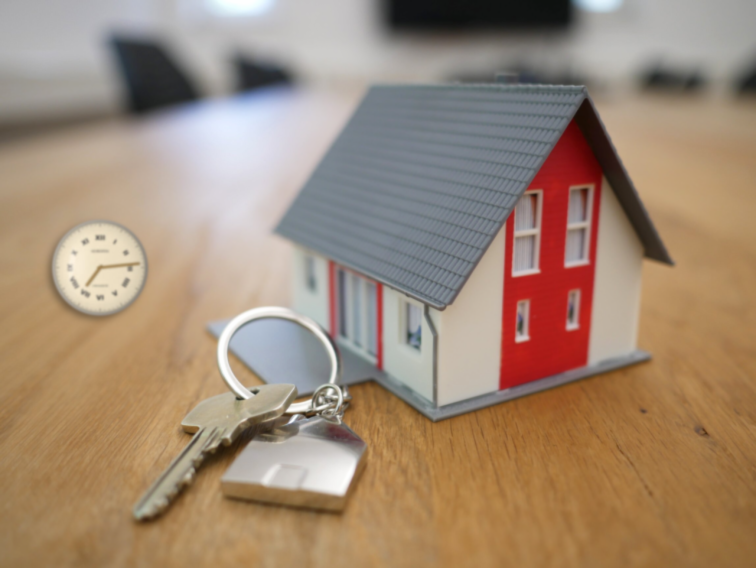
7:14
